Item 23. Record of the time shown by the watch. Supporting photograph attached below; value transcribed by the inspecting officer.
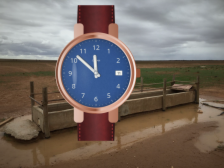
11:52
